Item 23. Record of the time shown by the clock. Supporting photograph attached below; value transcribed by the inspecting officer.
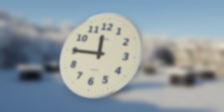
11:45
